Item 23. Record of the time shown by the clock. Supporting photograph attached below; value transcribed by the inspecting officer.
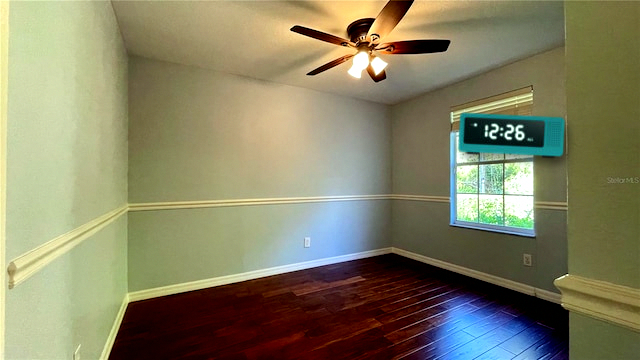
12:26
